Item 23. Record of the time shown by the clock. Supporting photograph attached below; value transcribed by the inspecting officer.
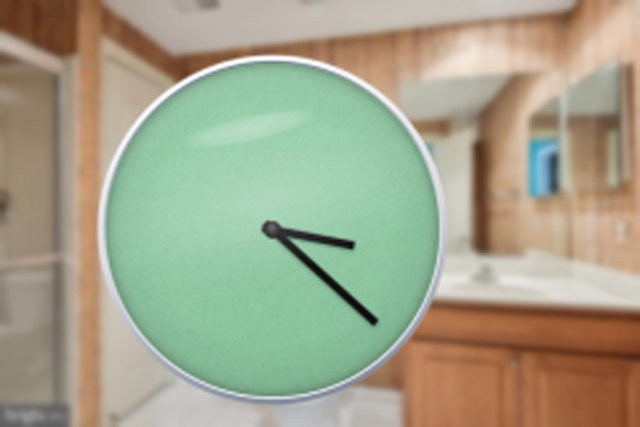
3:22
